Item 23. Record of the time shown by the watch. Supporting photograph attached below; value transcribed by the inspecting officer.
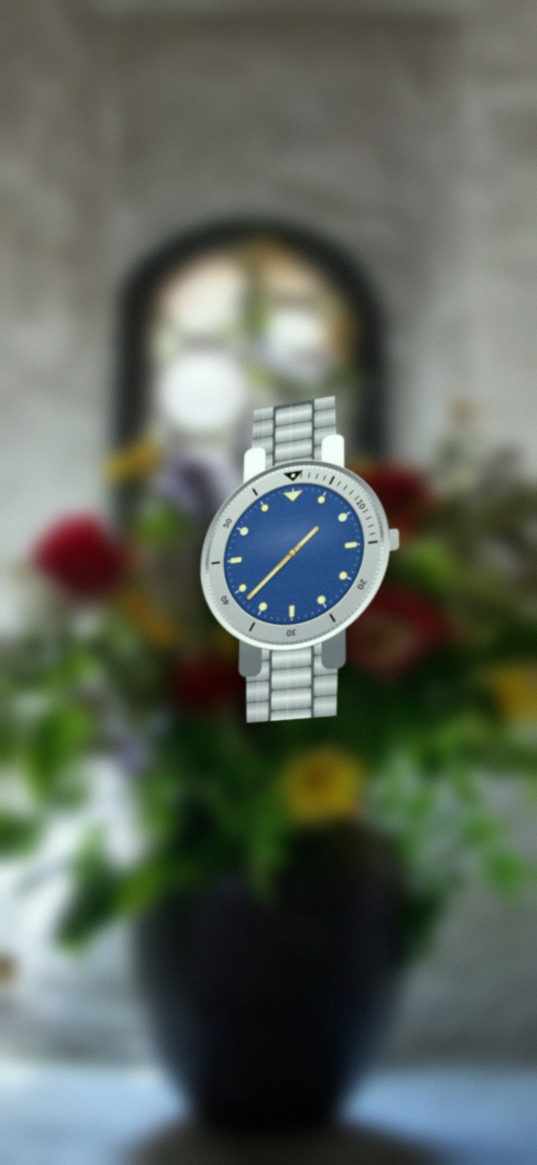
1:38
